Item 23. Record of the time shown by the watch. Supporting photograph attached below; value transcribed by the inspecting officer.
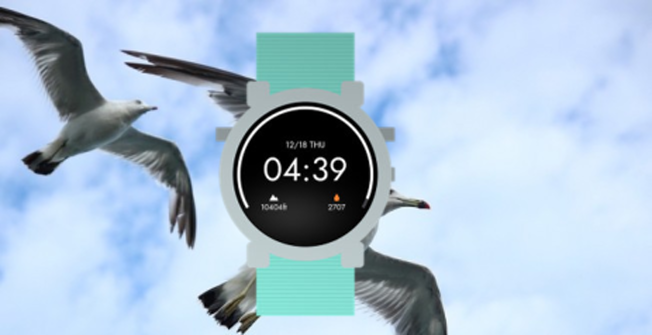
4:39
